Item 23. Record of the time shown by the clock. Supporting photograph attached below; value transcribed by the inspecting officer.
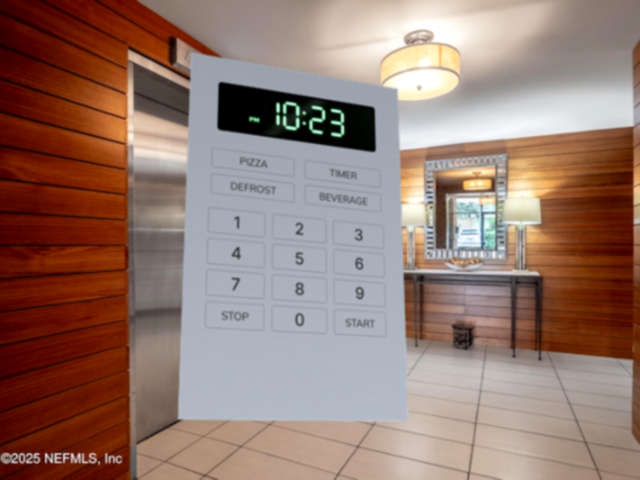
10:23
